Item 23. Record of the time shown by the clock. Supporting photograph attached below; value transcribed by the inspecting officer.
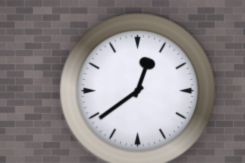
12:39
